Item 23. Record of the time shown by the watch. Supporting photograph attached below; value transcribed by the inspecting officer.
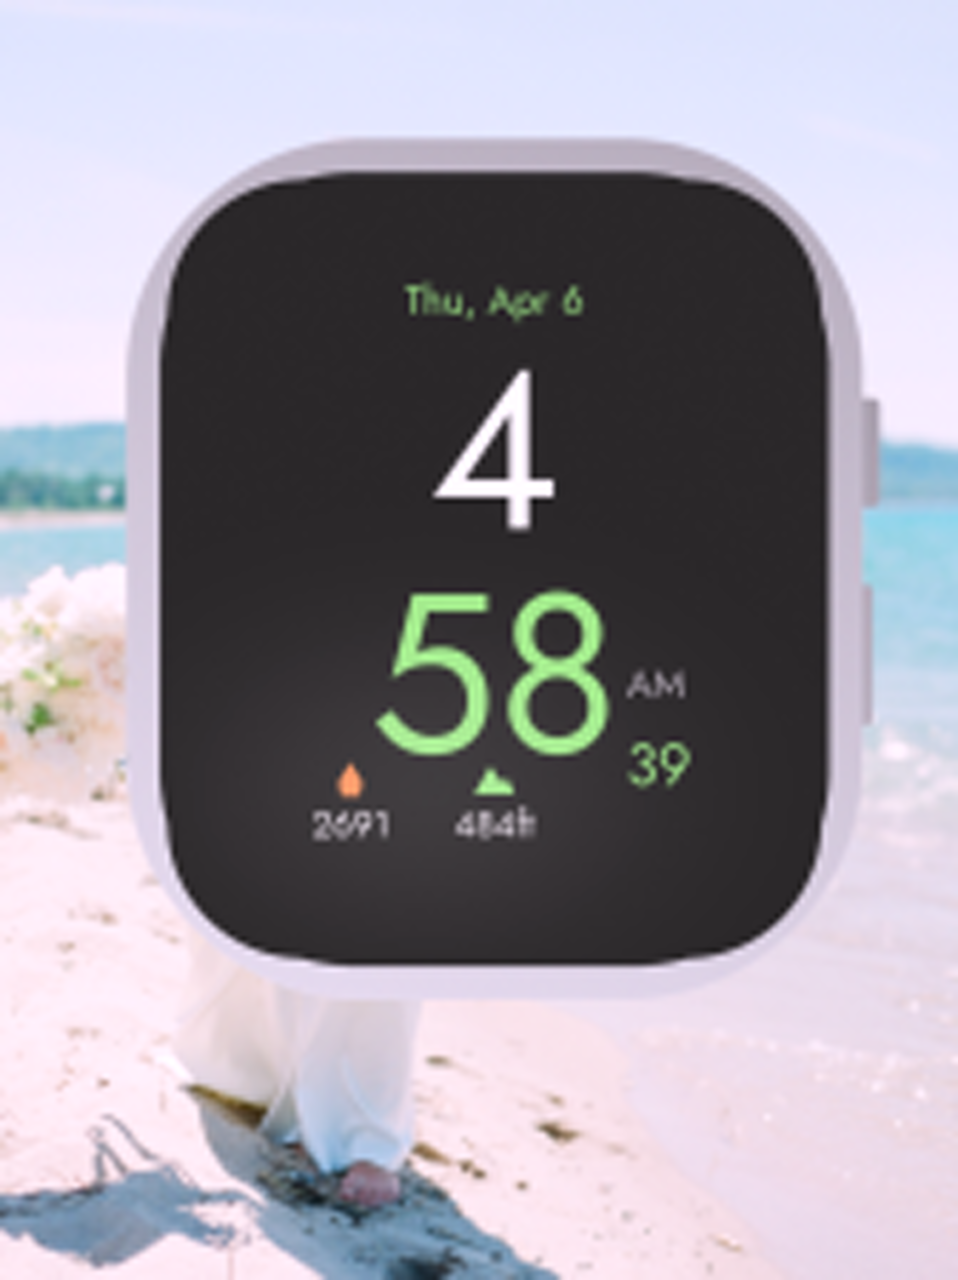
4:58:39
